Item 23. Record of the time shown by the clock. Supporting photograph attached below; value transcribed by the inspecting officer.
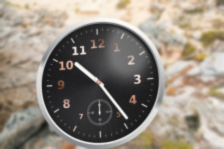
10:24
